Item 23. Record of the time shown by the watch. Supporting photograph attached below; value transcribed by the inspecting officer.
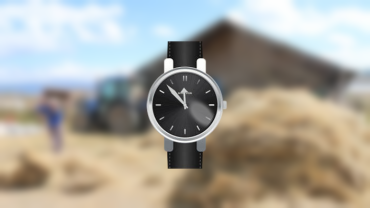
11:53
